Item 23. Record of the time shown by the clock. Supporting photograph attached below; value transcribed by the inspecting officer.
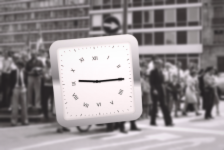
9:15
